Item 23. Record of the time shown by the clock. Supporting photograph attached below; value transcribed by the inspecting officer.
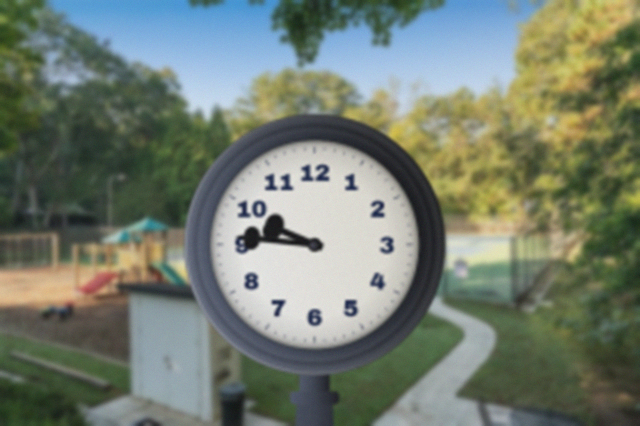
9:46
